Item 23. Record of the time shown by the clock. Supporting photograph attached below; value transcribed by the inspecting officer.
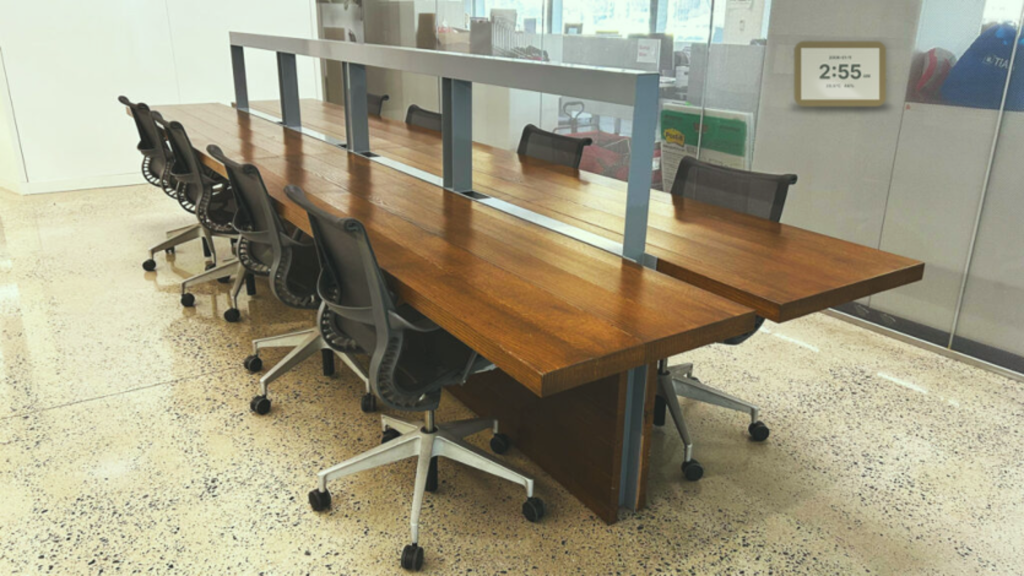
2:55
